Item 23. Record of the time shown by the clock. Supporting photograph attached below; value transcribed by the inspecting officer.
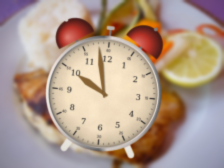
9:58
